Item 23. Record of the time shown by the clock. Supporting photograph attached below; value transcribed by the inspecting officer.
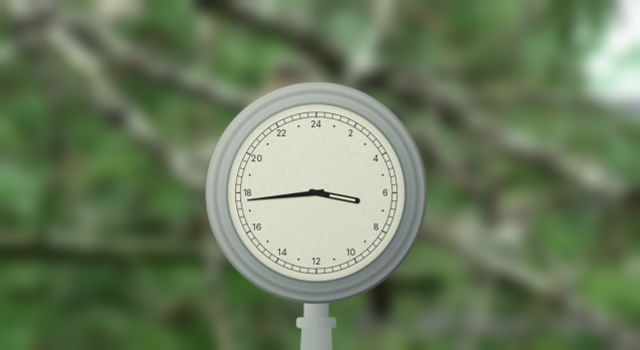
6:44
